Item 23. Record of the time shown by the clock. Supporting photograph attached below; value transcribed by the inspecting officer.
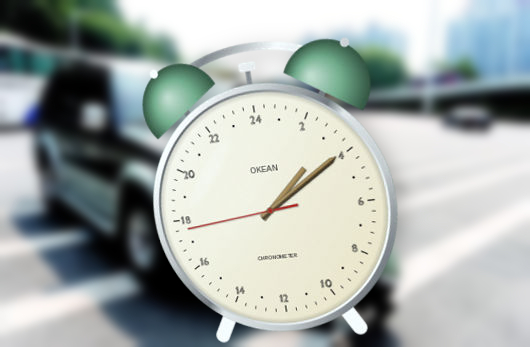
3:09:44
